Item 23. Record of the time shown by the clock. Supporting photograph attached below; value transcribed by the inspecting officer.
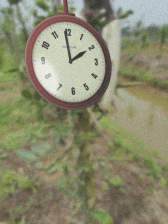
1:59
